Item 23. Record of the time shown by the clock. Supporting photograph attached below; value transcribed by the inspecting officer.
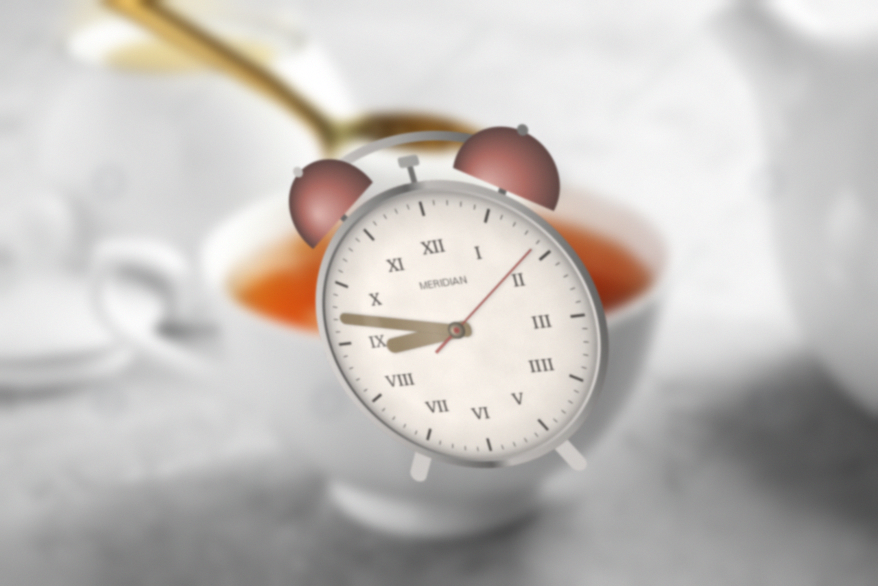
8:47:09
